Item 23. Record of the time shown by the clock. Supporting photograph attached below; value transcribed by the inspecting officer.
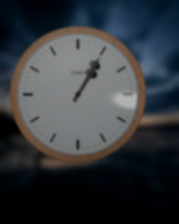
1:05
